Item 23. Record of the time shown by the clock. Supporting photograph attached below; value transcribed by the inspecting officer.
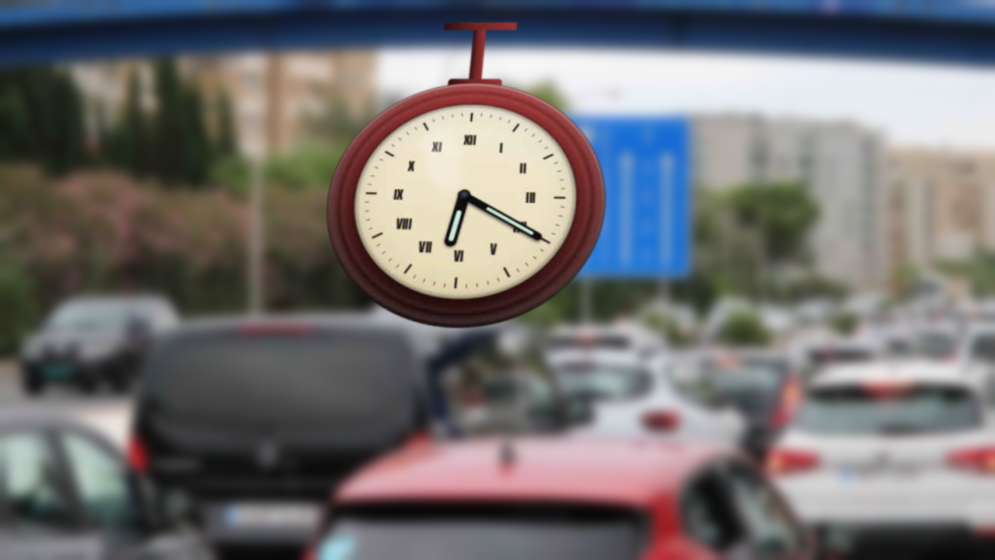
6:20
